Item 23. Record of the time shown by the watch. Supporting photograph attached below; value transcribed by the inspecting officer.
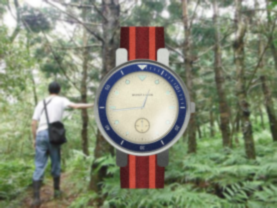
12:44
